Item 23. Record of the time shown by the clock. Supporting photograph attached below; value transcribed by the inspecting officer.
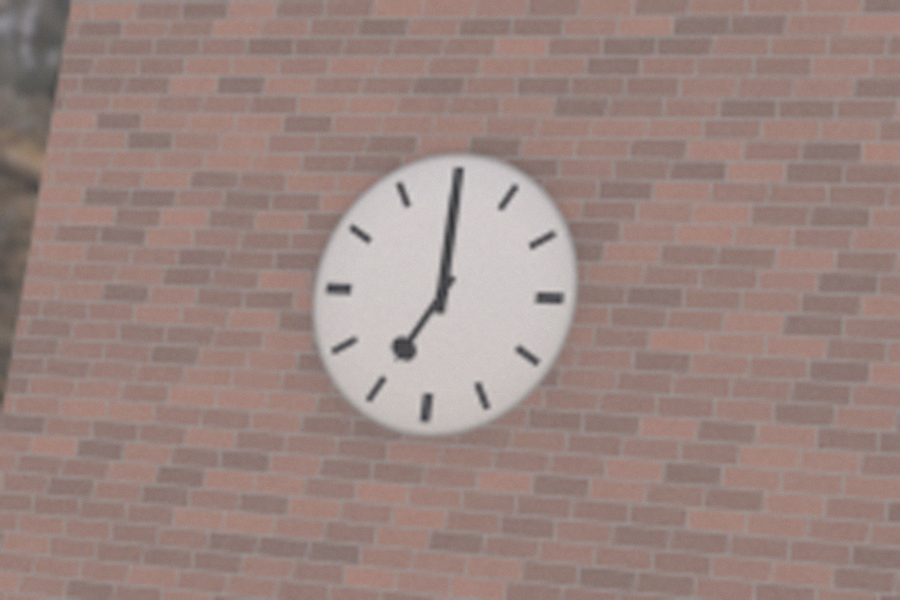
7:00
